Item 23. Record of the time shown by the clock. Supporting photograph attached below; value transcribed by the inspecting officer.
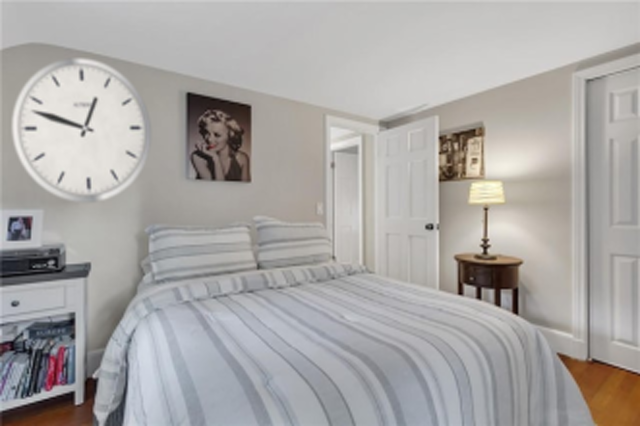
12:48
